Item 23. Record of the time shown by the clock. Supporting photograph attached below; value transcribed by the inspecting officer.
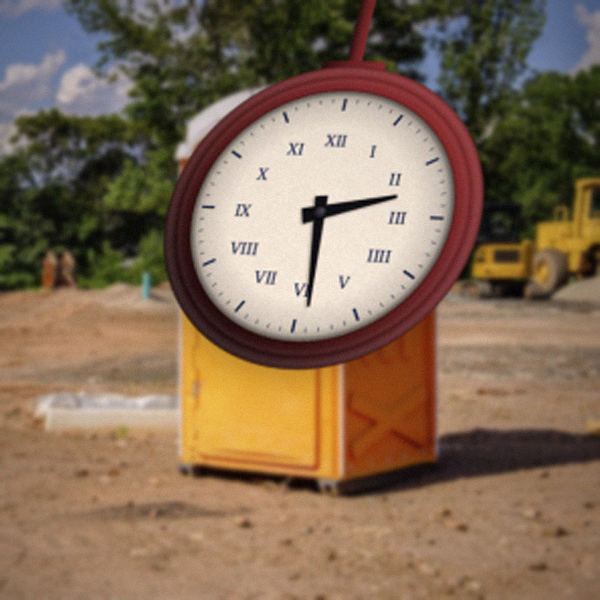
2:29
